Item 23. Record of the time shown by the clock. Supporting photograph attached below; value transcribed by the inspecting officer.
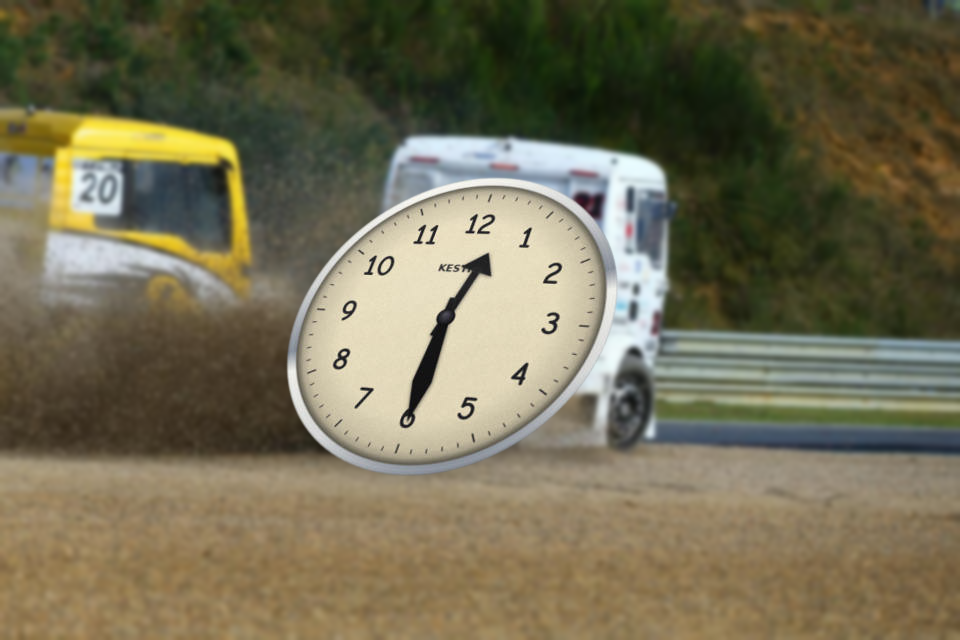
12:30
